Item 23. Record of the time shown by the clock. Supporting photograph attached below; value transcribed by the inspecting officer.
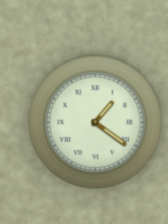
1:21
